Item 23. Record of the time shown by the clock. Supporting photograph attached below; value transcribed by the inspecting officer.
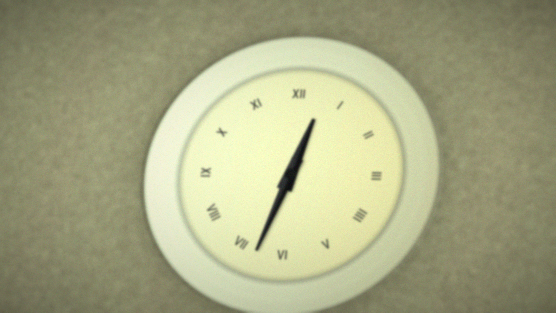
12:33
